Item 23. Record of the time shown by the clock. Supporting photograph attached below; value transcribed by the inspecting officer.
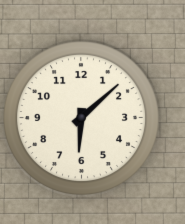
6:08
